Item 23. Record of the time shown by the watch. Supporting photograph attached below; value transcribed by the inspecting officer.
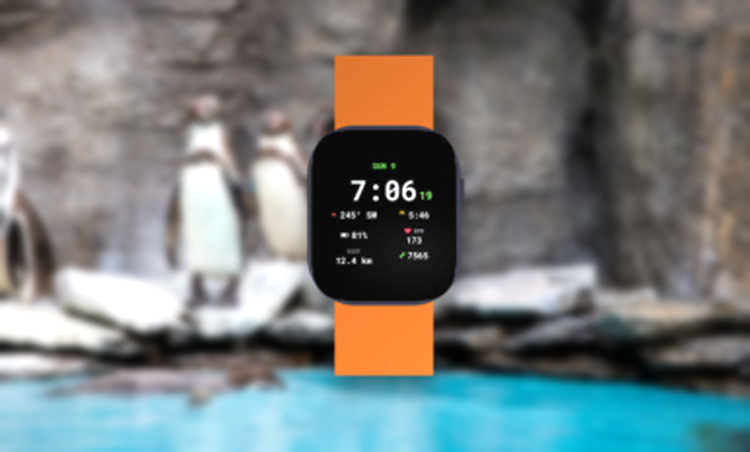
7:06
